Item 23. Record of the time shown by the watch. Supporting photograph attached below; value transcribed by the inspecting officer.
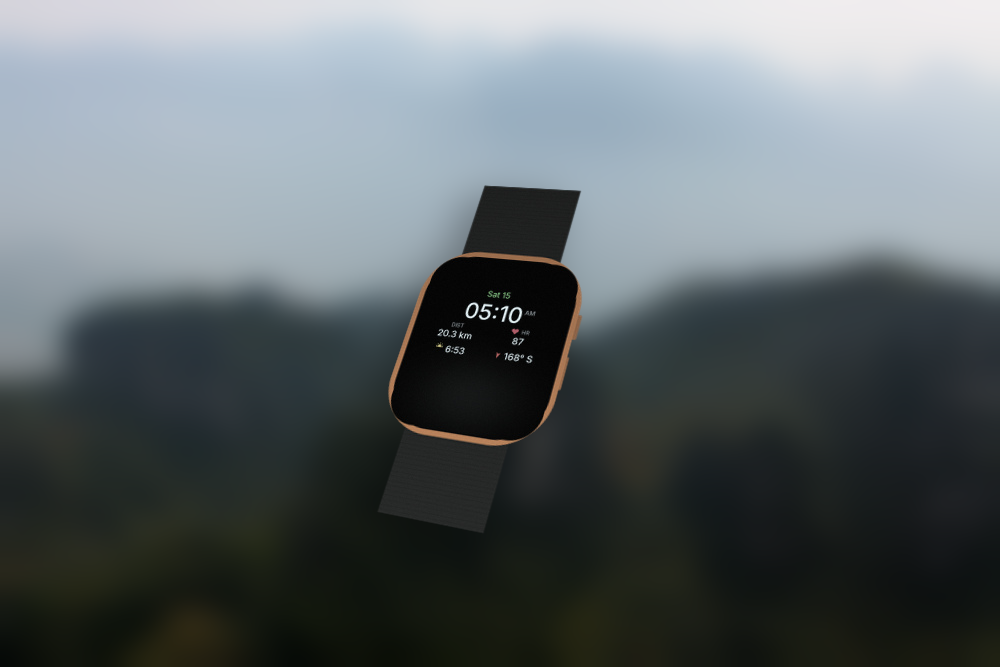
5:10
